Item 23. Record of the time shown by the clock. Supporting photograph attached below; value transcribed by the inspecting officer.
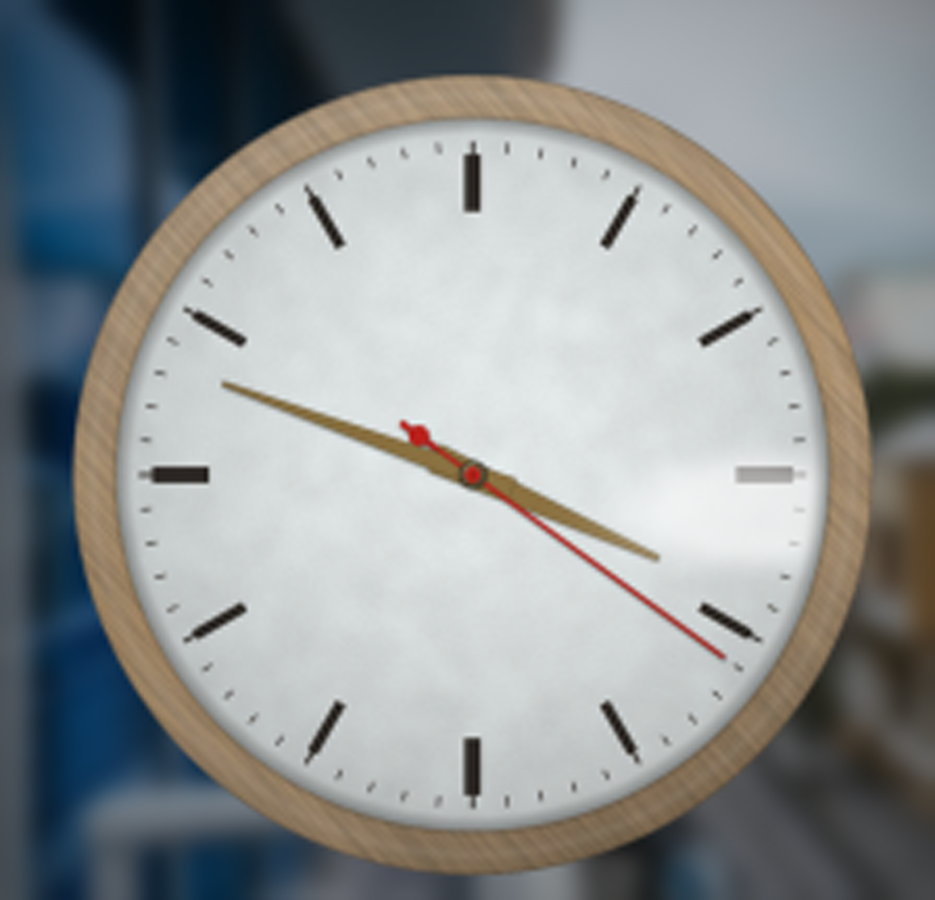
3:48:21
